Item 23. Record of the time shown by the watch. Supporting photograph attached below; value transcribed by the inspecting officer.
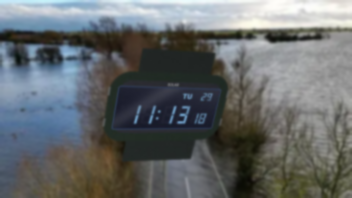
11:13:18
